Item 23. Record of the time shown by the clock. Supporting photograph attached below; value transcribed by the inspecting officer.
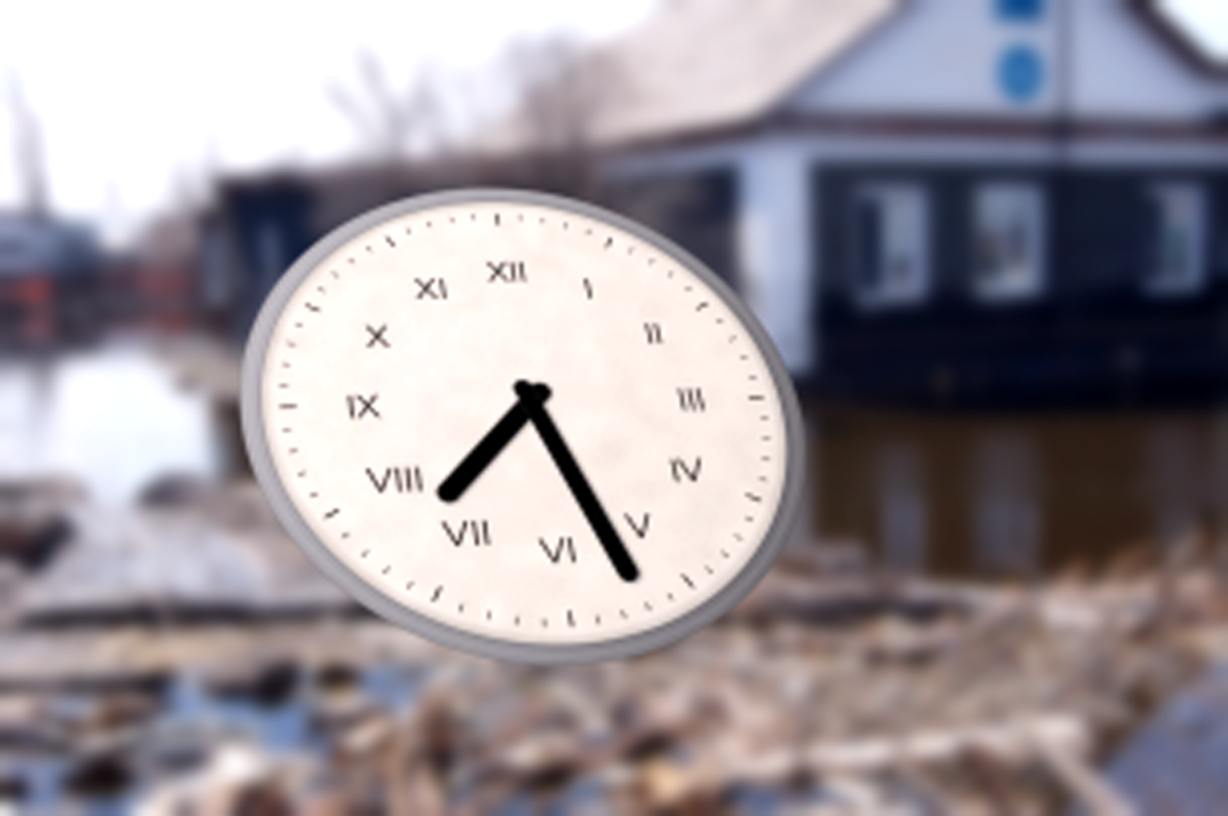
7:27
